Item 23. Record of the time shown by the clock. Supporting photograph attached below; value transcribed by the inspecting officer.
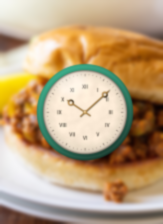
10:08
